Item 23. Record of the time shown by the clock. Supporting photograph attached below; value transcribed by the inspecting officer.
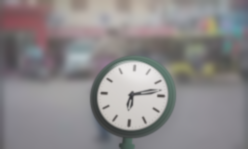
6:13
